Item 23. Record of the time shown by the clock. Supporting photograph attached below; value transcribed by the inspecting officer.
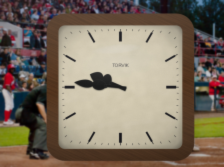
9:46
